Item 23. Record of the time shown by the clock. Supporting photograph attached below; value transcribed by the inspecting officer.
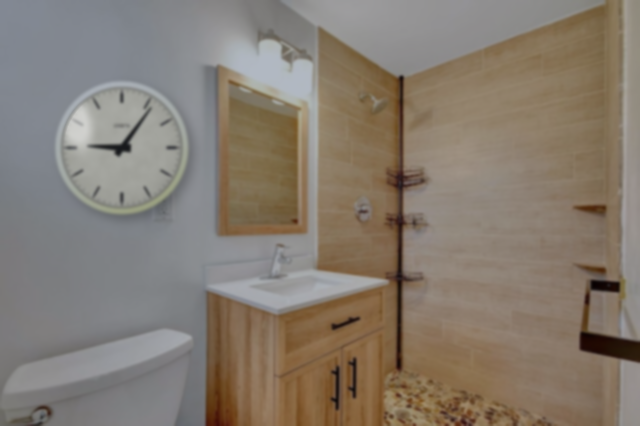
9:06
